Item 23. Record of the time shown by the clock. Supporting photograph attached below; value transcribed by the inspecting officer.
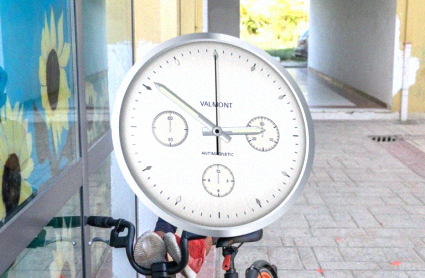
2:51
